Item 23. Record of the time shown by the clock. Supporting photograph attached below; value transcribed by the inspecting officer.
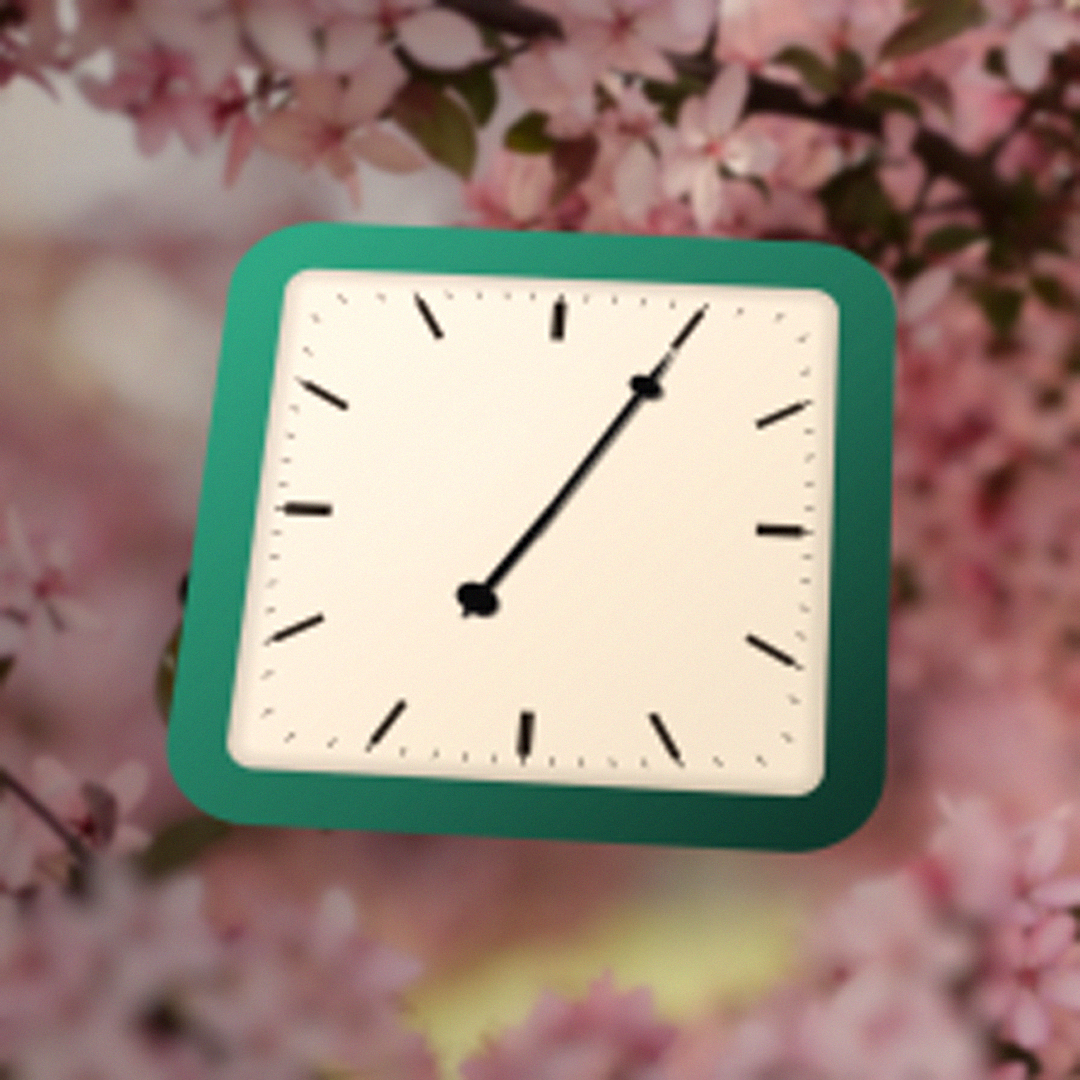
7:05
